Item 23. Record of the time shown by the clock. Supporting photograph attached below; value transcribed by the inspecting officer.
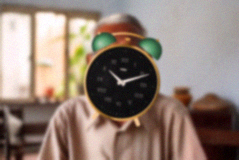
10:11
